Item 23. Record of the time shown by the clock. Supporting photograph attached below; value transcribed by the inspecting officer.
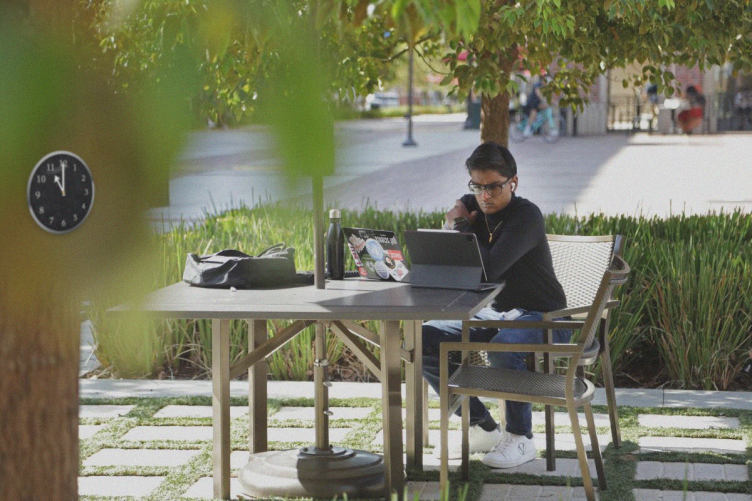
11:00
